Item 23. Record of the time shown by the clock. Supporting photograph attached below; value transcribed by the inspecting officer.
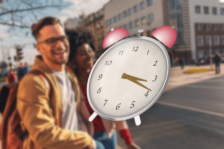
3:19
